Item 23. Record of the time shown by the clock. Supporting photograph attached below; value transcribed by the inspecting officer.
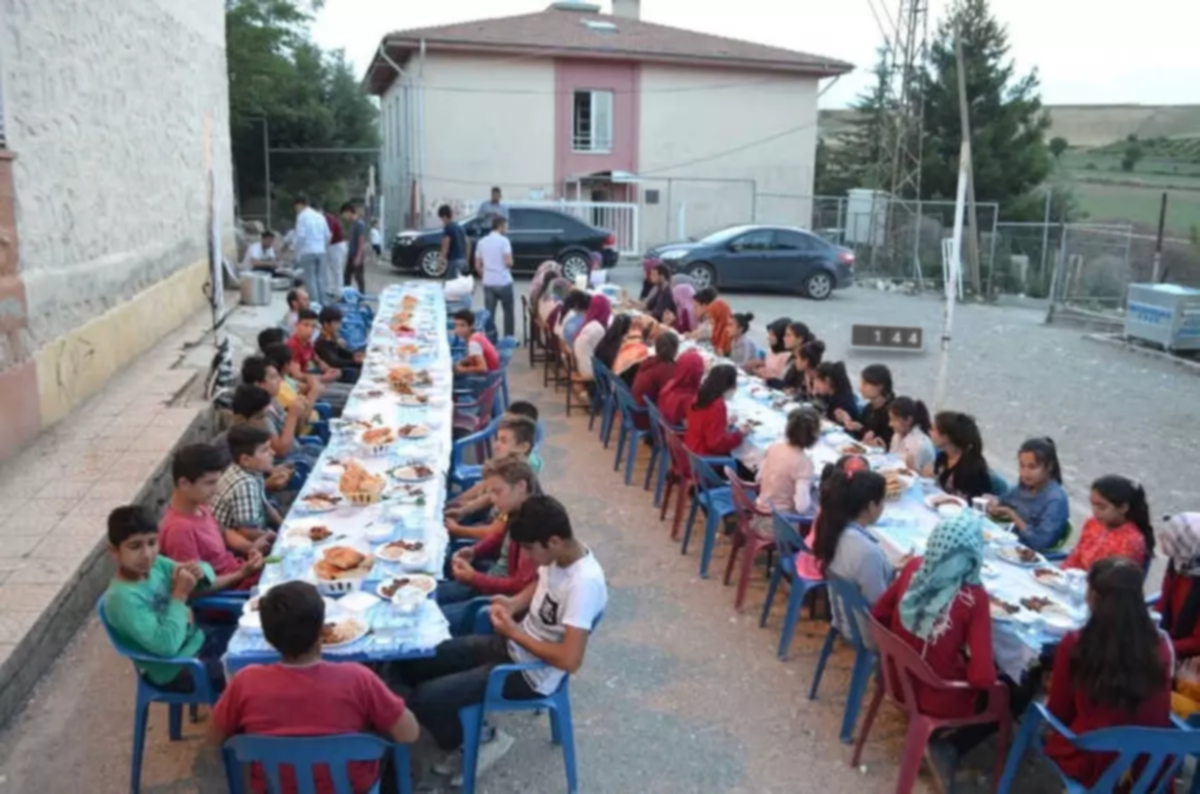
1:44
